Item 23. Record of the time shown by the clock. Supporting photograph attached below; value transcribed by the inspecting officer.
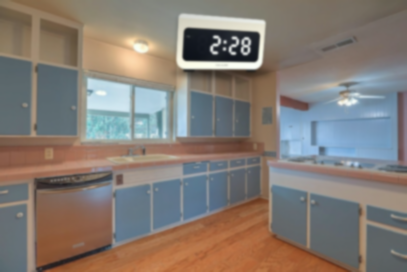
2:28
